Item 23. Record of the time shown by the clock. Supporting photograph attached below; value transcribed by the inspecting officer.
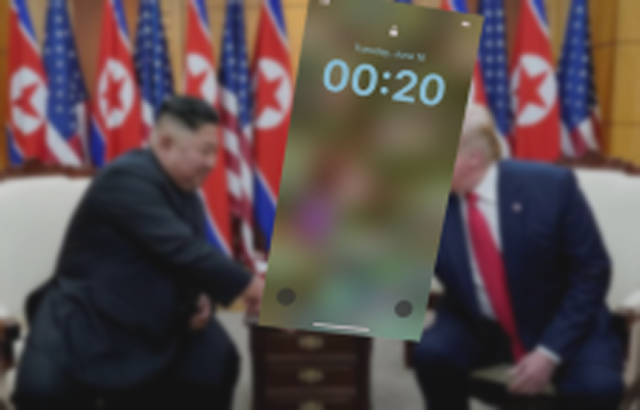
0:20
